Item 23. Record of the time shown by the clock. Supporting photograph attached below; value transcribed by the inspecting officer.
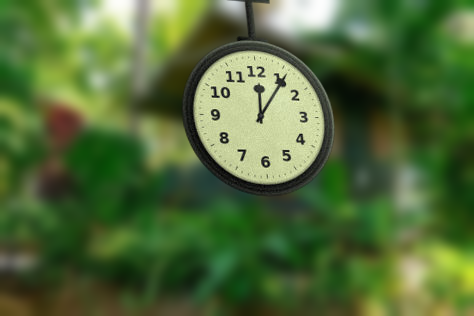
12:06
